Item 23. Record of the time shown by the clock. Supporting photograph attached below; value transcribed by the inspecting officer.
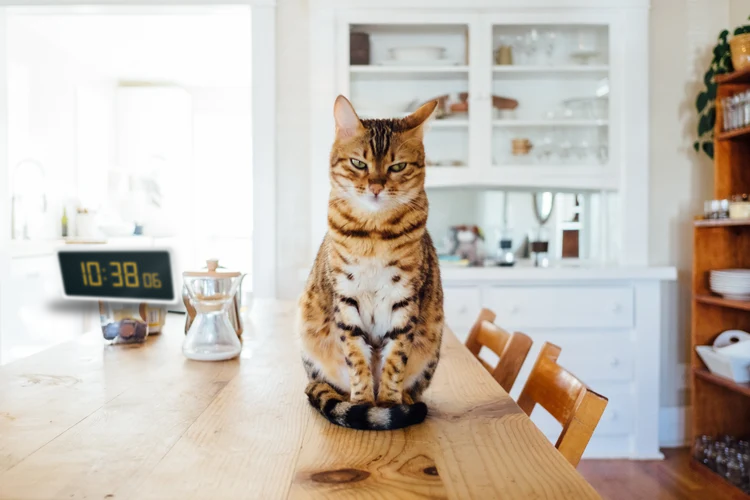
10:38:06
